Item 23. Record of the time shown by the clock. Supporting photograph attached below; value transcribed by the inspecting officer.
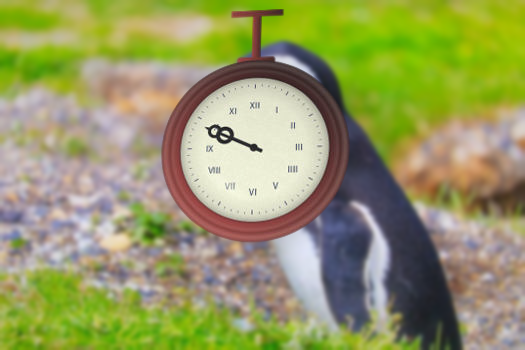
9:49
